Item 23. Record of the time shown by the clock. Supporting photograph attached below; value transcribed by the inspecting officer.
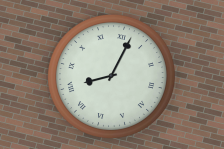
8:02
